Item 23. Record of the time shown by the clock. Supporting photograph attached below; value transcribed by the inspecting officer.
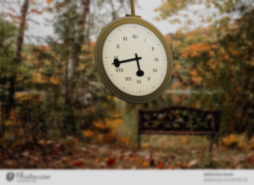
5:43
